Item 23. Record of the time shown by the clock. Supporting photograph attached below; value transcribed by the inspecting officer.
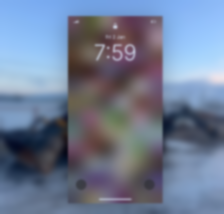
7:59
